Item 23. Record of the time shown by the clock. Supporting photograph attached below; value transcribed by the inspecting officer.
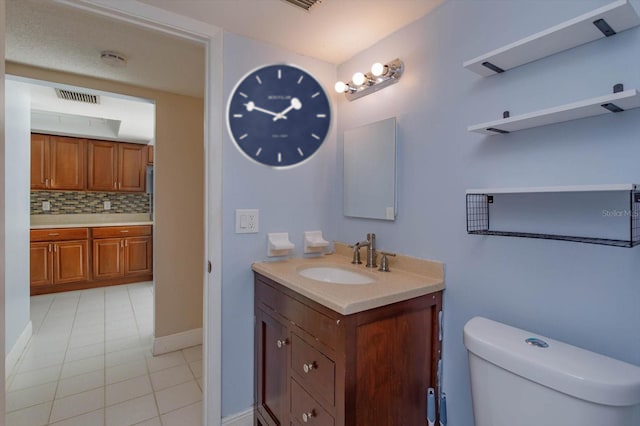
1:48
